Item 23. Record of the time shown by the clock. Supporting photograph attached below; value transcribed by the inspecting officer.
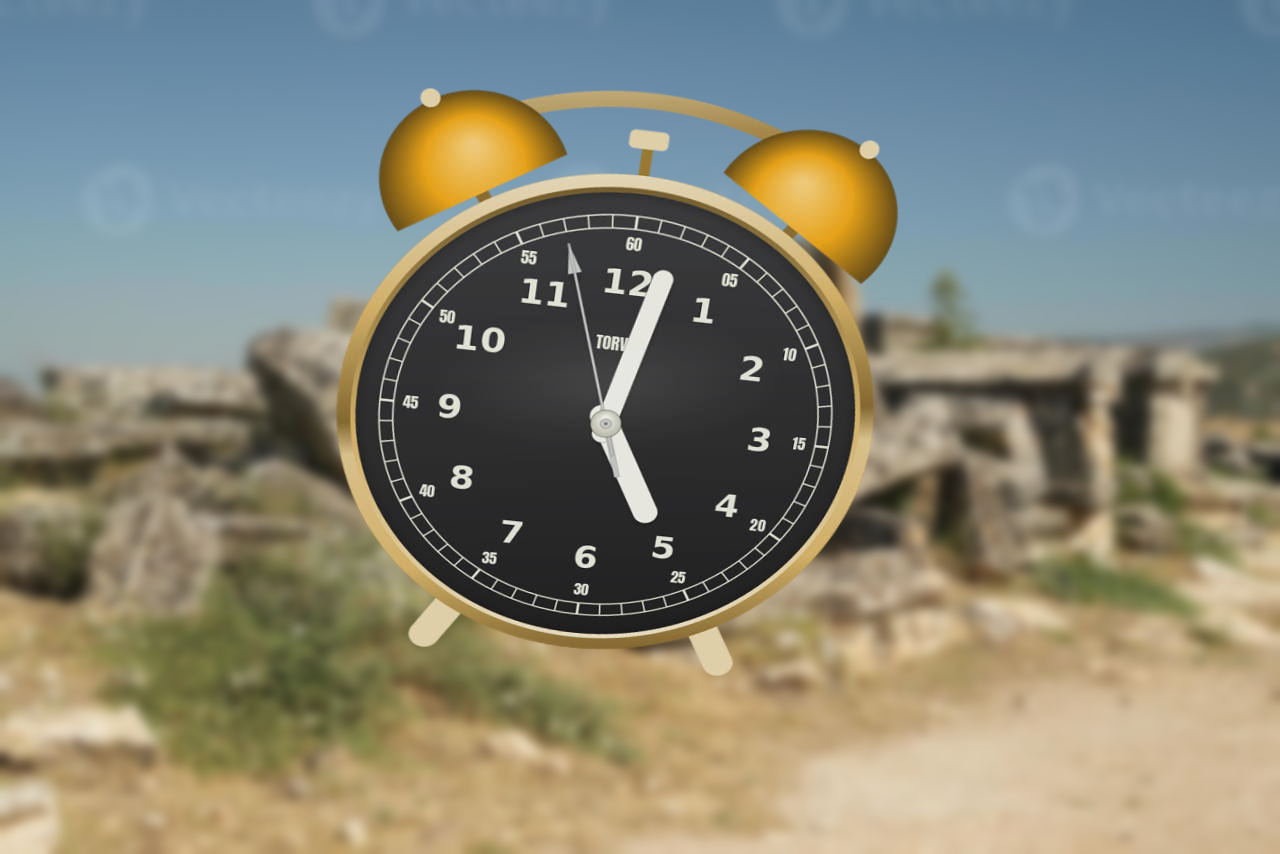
5:01:57
